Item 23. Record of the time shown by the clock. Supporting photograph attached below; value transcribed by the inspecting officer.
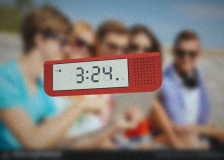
3:24
